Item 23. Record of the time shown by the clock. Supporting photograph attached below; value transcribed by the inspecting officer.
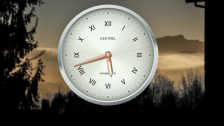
5:42
